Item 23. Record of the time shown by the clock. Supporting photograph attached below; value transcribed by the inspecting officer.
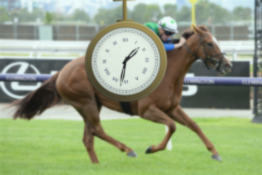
1:32
